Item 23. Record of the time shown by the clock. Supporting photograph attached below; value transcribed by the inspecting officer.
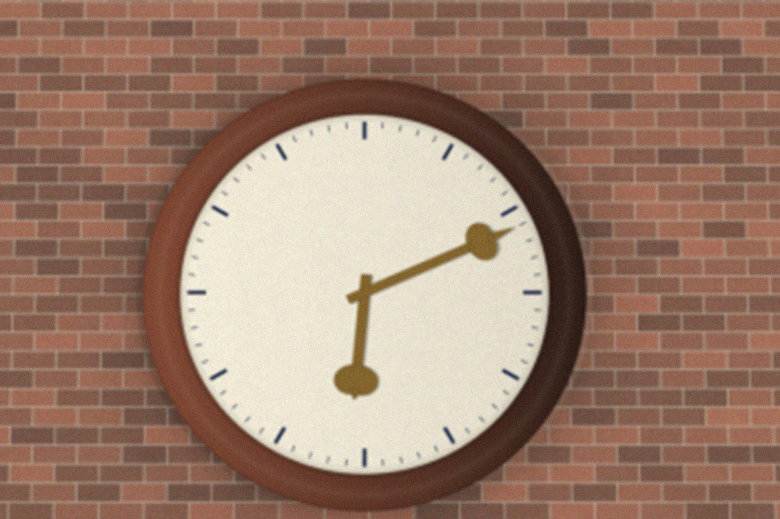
6:11
